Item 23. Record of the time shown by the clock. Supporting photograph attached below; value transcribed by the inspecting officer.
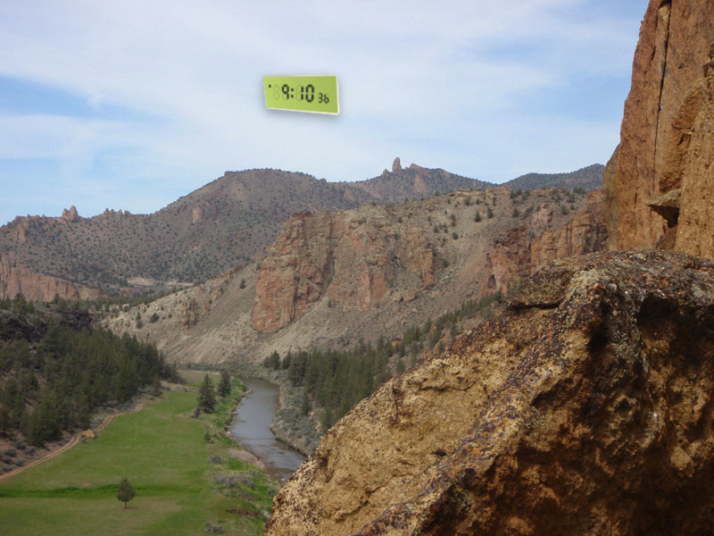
9:10:36
